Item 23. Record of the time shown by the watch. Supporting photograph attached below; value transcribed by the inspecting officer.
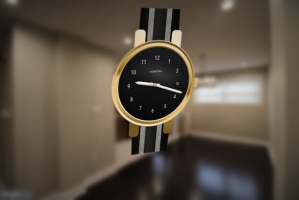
9:18
